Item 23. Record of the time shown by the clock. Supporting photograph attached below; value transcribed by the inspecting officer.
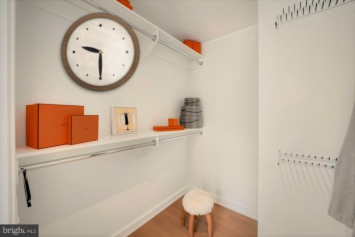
9:30
